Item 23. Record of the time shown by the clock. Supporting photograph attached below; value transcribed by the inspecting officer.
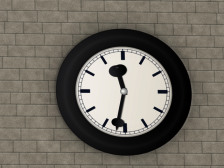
11:32
